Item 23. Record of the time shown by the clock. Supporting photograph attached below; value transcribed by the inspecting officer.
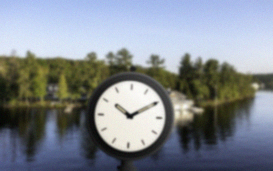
10:10
